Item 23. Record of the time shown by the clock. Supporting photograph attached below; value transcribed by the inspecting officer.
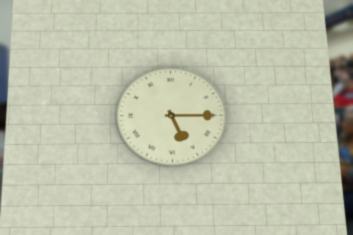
5:15
